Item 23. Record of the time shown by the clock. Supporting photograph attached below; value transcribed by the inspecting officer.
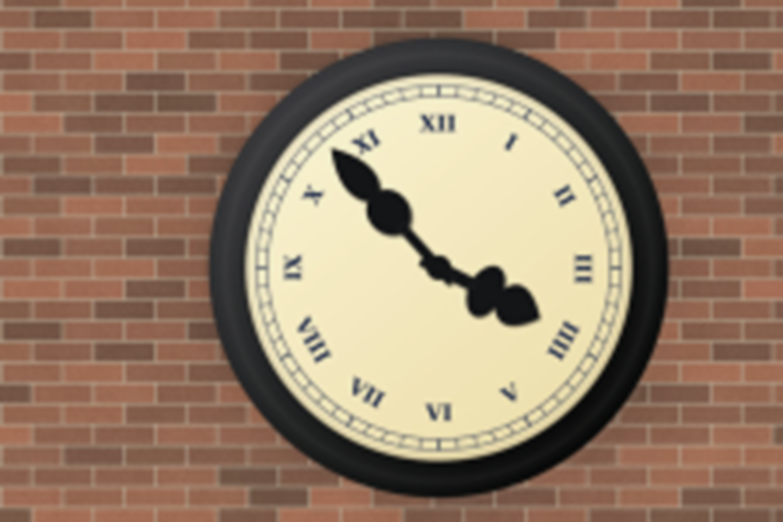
3:53
